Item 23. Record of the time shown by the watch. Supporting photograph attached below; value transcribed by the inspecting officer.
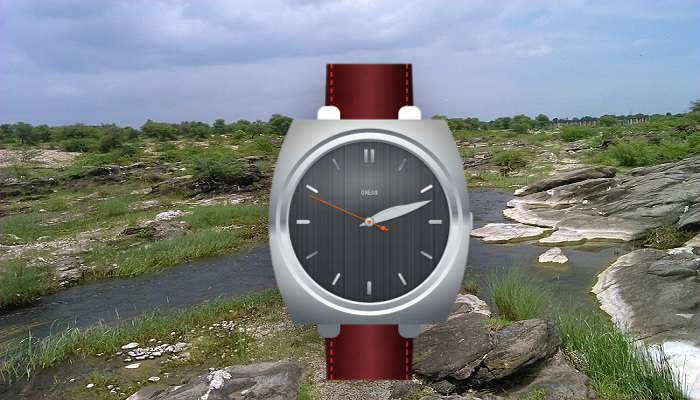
2:11:49
